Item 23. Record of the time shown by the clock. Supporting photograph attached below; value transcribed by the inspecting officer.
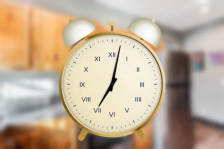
7:02
